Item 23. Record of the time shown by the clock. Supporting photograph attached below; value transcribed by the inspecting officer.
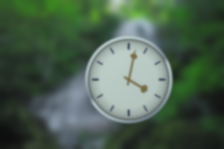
4:02
